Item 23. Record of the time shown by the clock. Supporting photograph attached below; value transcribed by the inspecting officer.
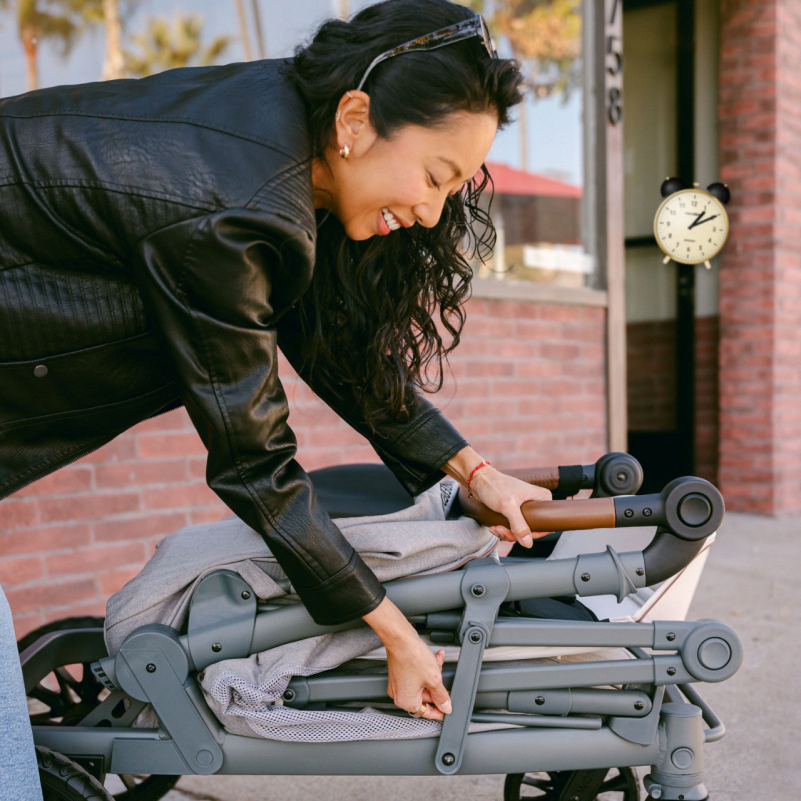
1:10
